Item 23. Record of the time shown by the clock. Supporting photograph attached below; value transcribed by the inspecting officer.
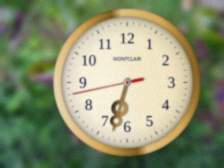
6:32:43
